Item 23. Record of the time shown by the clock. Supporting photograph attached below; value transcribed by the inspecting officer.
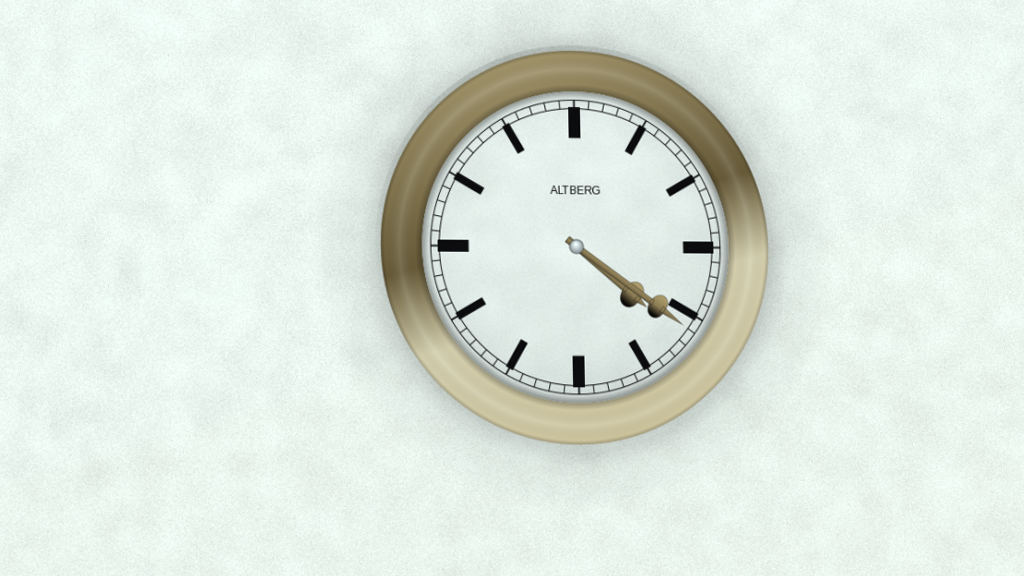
4:21
